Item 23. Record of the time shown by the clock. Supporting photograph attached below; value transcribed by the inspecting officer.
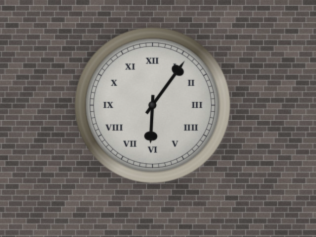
6:06
